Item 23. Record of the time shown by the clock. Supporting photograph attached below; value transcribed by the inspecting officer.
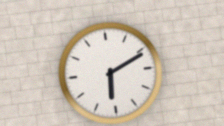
6:11
